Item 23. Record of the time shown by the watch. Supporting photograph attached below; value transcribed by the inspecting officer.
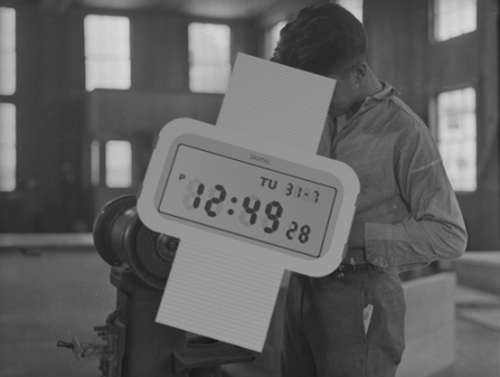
12:49:28
